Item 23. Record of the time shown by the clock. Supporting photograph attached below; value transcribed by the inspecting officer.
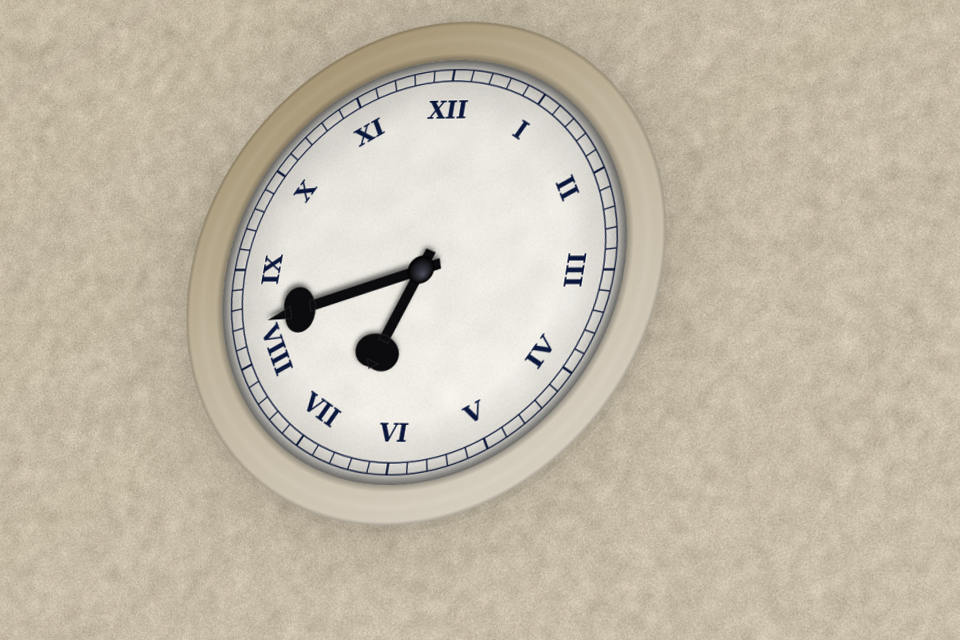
6:42
